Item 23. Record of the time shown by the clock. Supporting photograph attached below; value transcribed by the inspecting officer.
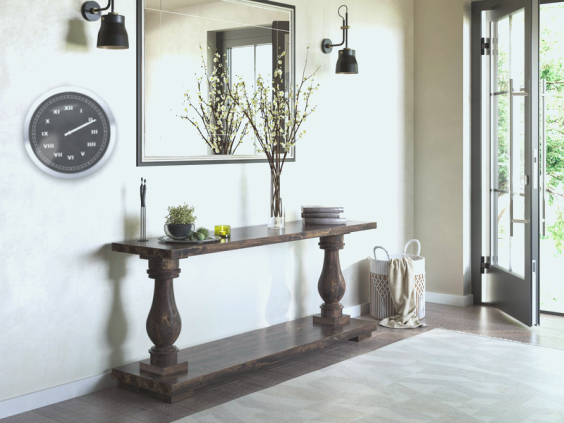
2:11
